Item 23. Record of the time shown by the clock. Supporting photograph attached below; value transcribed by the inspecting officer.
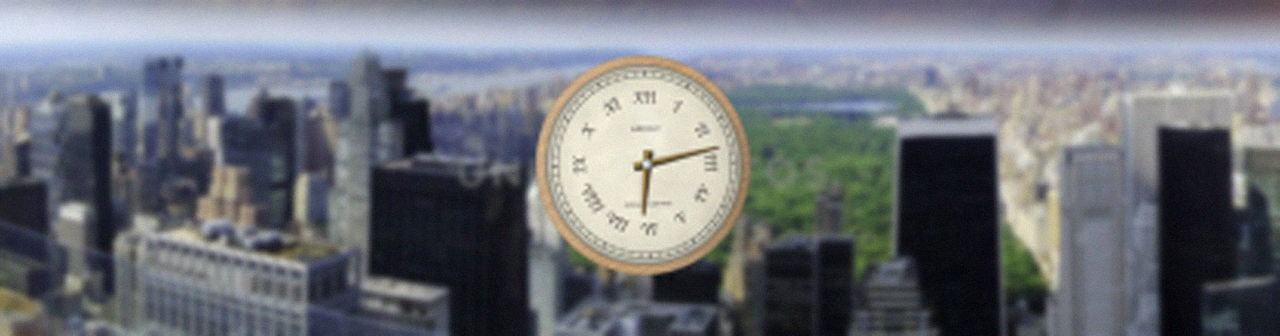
6:13
